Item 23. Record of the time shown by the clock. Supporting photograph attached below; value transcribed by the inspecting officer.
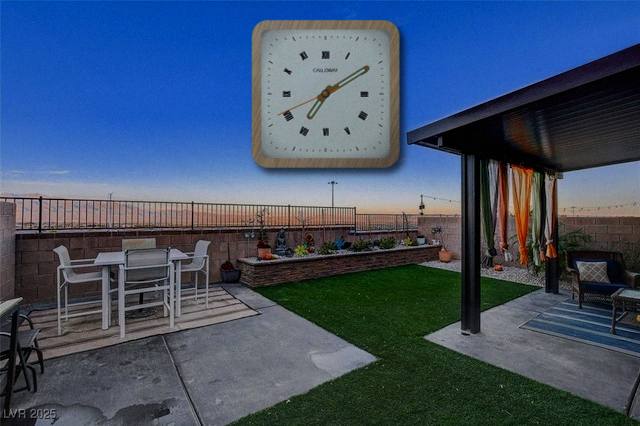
7:09:41
